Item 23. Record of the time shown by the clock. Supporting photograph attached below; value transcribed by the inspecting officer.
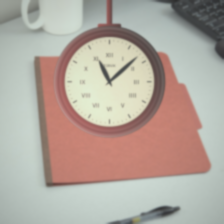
11:08
